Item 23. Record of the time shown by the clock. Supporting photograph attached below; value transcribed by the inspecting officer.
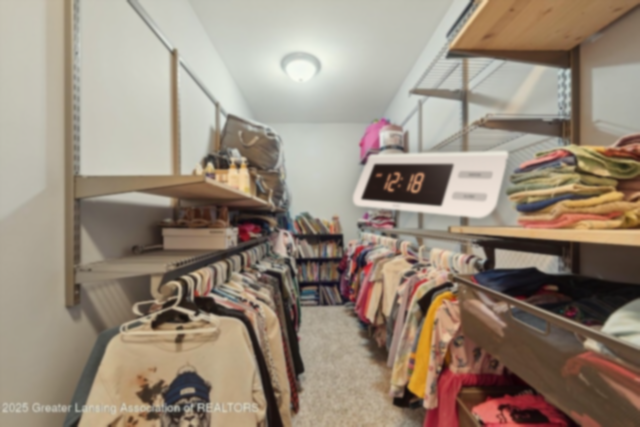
12:18
